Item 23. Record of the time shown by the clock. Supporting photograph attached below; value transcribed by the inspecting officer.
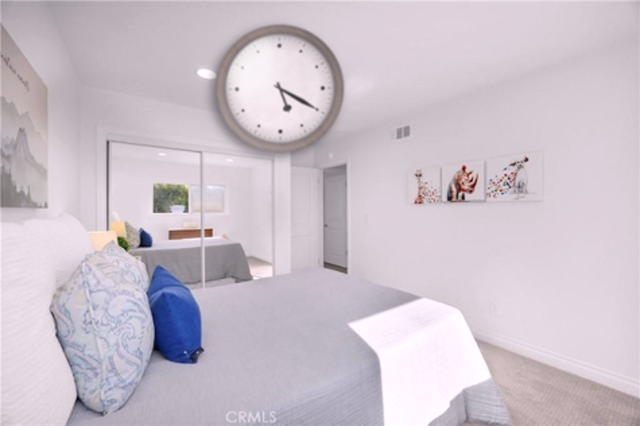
5:20
